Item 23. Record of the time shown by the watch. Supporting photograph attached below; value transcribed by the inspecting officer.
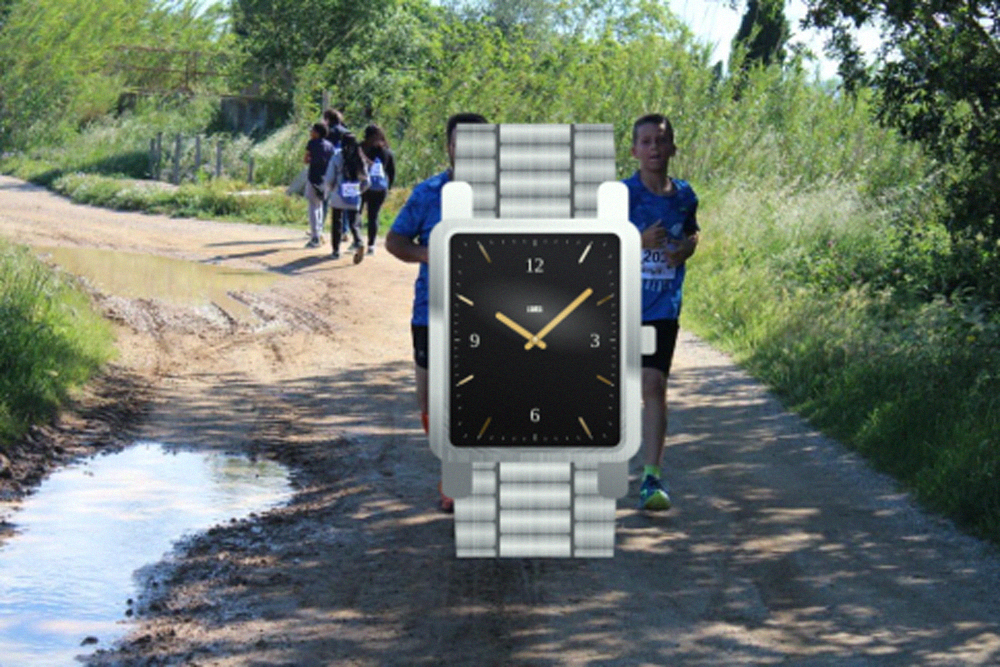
10:08
